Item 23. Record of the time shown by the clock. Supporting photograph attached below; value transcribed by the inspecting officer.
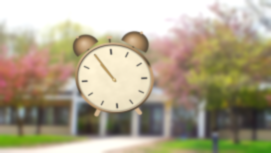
10:55
